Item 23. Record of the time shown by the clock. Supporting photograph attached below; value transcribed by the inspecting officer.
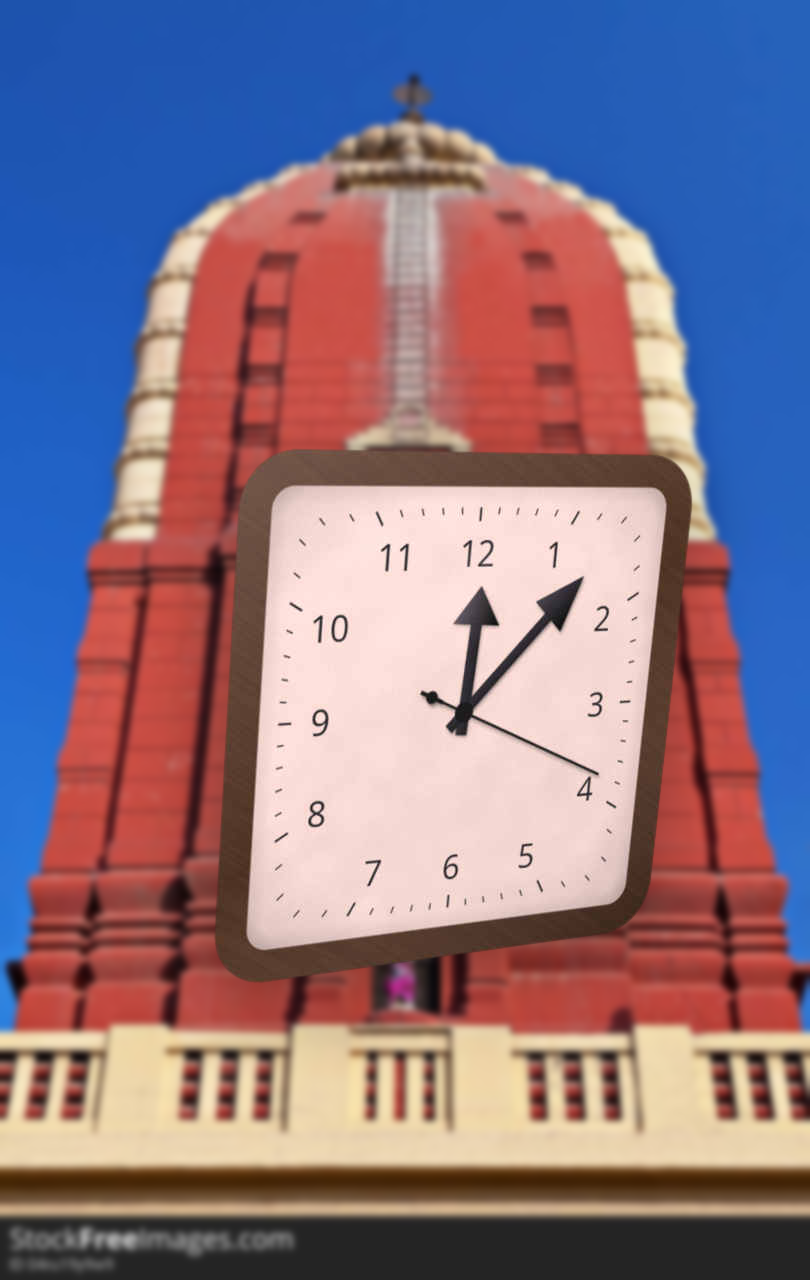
12:07:19
